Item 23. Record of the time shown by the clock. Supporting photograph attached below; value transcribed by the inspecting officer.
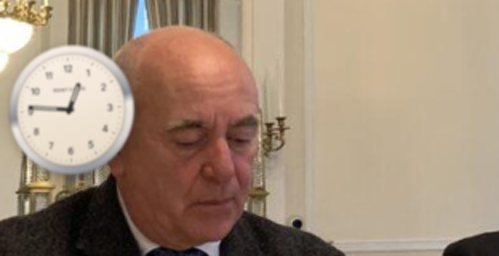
12:46
